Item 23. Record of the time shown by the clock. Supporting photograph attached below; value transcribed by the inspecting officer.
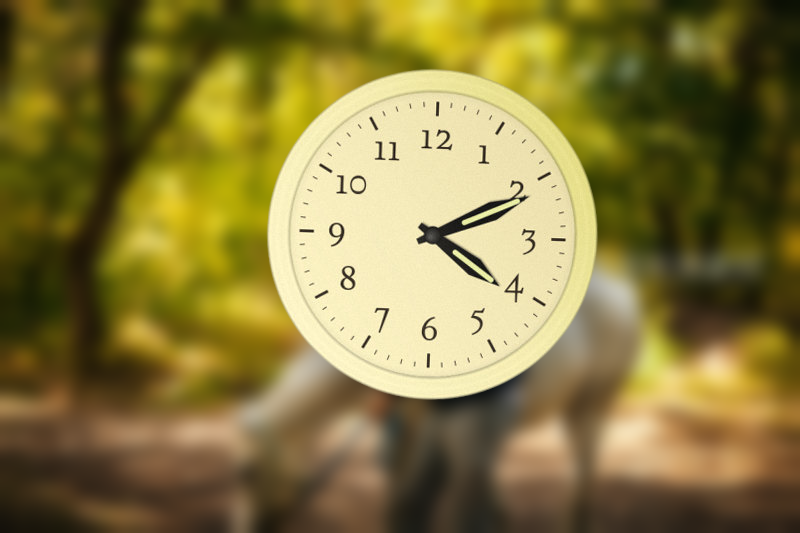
4:11
